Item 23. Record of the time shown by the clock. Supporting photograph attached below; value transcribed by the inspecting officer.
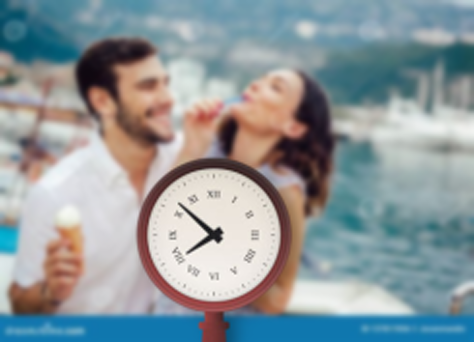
7:52
